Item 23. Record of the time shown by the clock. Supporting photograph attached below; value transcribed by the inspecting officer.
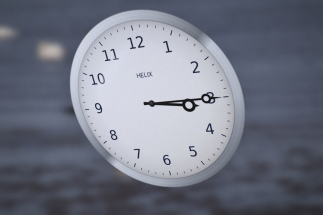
3:15
